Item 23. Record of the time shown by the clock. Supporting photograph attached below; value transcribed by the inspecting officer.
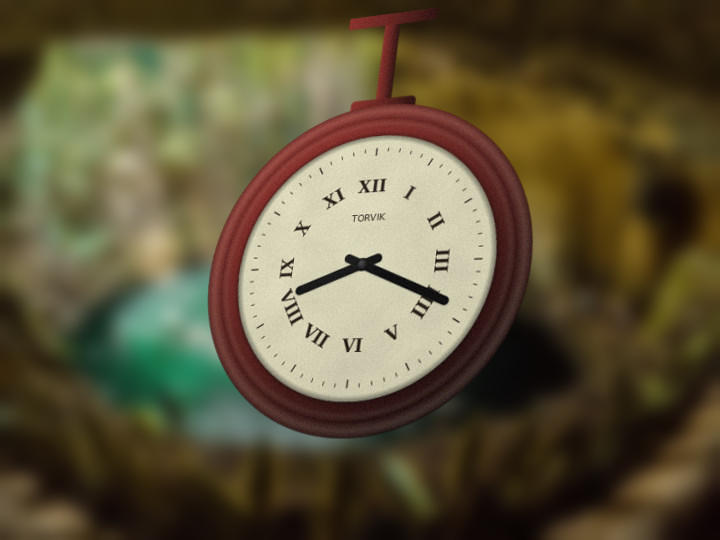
8:19
